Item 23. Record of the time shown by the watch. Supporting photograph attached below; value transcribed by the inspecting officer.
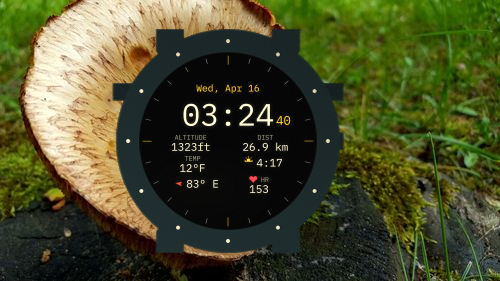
3:24:40
